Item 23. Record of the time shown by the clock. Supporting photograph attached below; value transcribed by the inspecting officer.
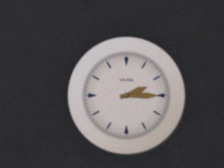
2:15
